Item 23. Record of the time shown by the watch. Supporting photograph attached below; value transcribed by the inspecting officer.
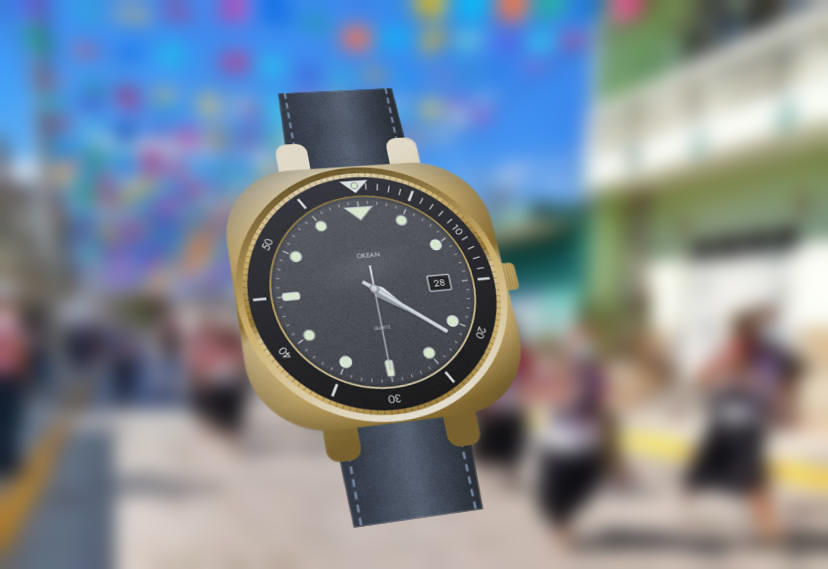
4:21:30
